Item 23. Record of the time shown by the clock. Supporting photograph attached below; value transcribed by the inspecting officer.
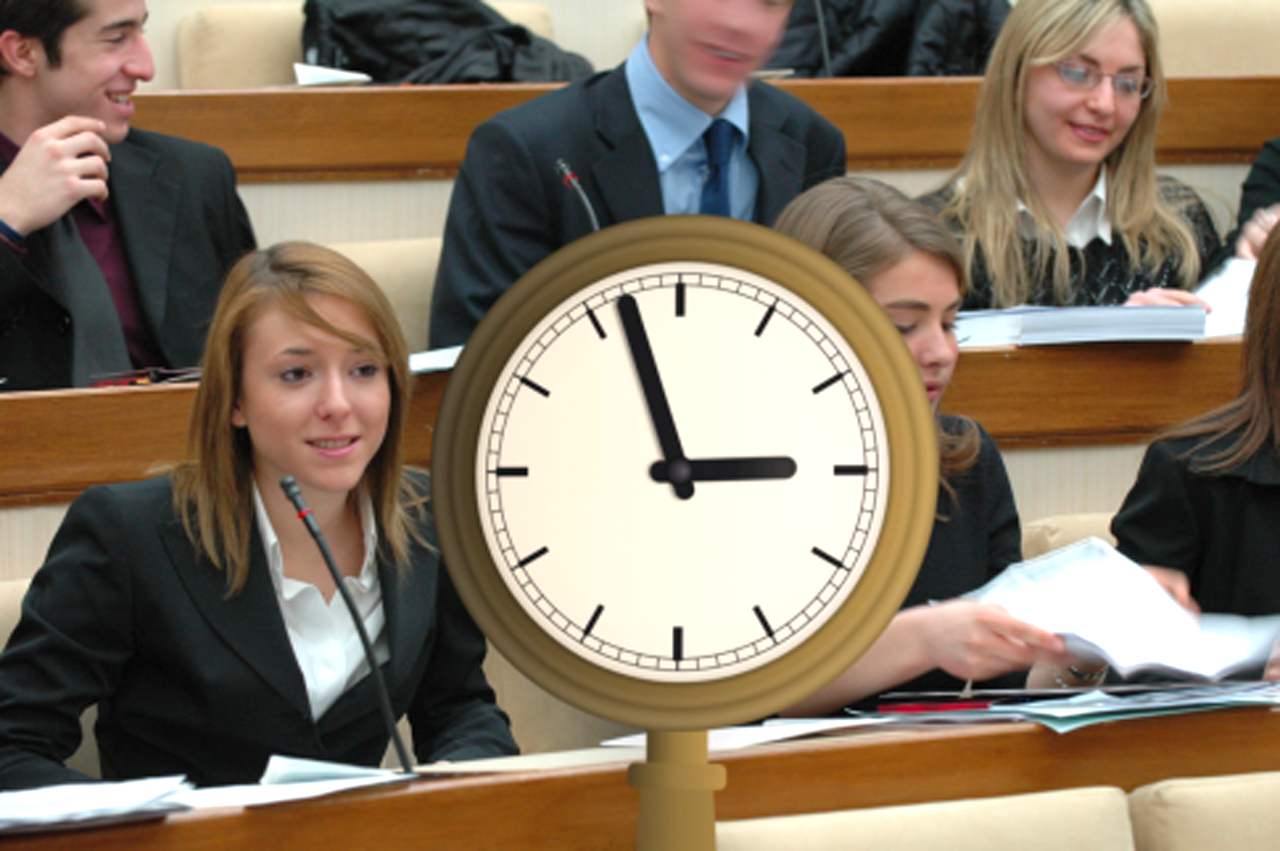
2:57
